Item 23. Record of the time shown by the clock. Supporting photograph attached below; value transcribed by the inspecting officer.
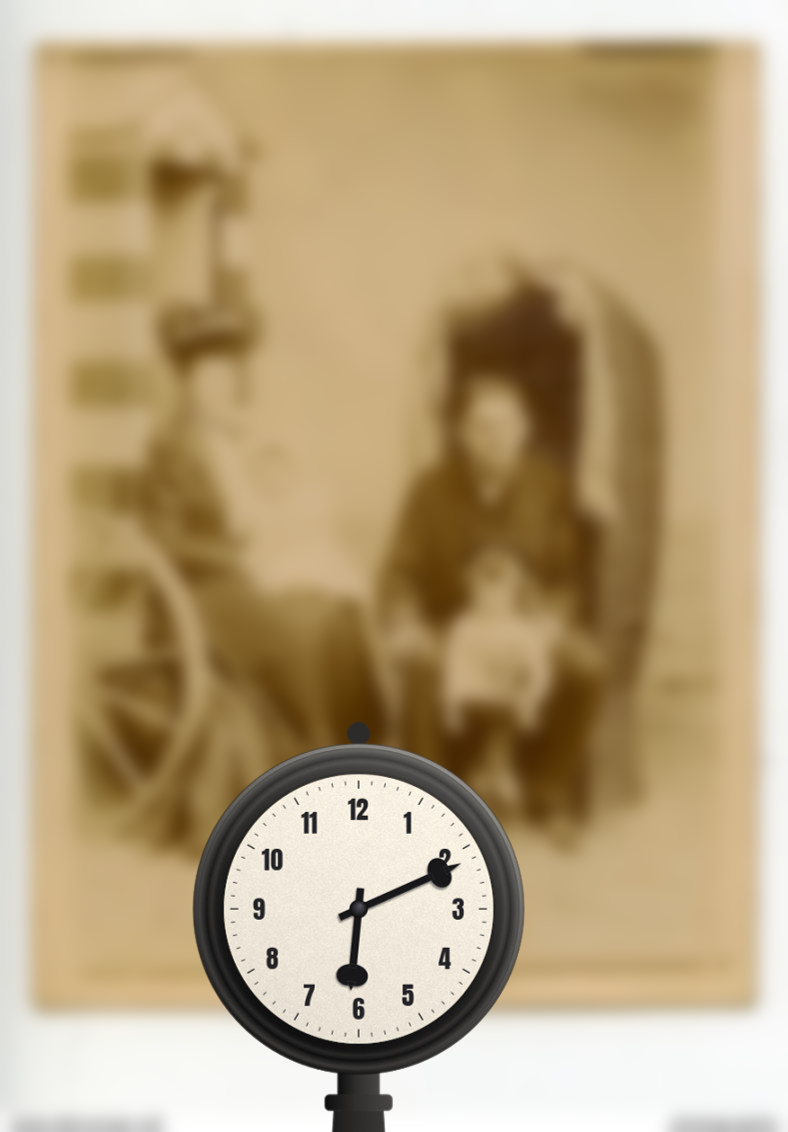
6:11
